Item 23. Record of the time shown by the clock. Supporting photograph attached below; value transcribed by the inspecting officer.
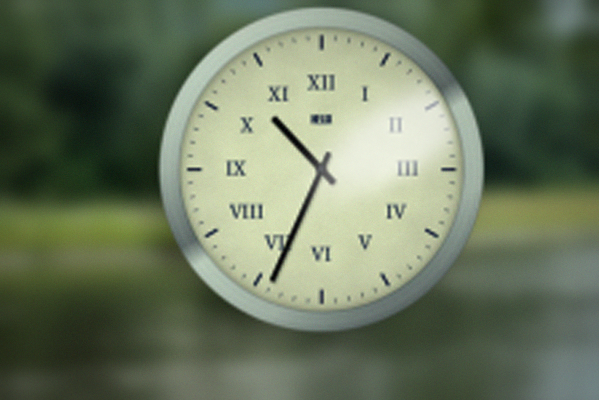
10:34
